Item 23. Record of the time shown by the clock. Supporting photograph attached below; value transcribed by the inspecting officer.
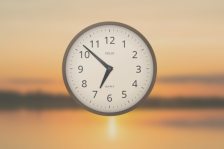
6:52
